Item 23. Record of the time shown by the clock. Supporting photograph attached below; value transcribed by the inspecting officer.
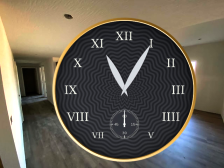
11:05
